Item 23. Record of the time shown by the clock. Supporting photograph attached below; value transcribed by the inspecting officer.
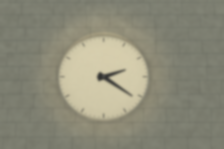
2:21
